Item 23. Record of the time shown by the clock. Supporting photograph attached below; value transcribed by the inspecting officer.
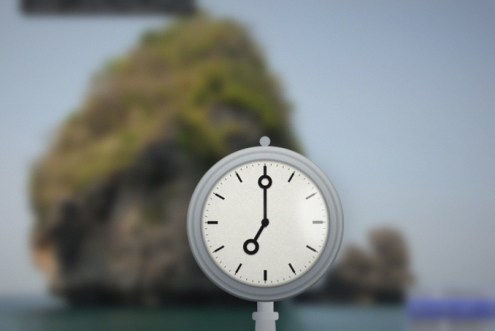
7:00
